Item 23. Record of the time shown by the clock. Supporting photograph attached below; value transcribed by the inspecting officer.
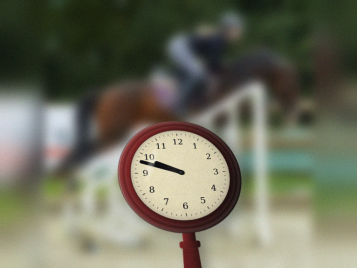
9:48
